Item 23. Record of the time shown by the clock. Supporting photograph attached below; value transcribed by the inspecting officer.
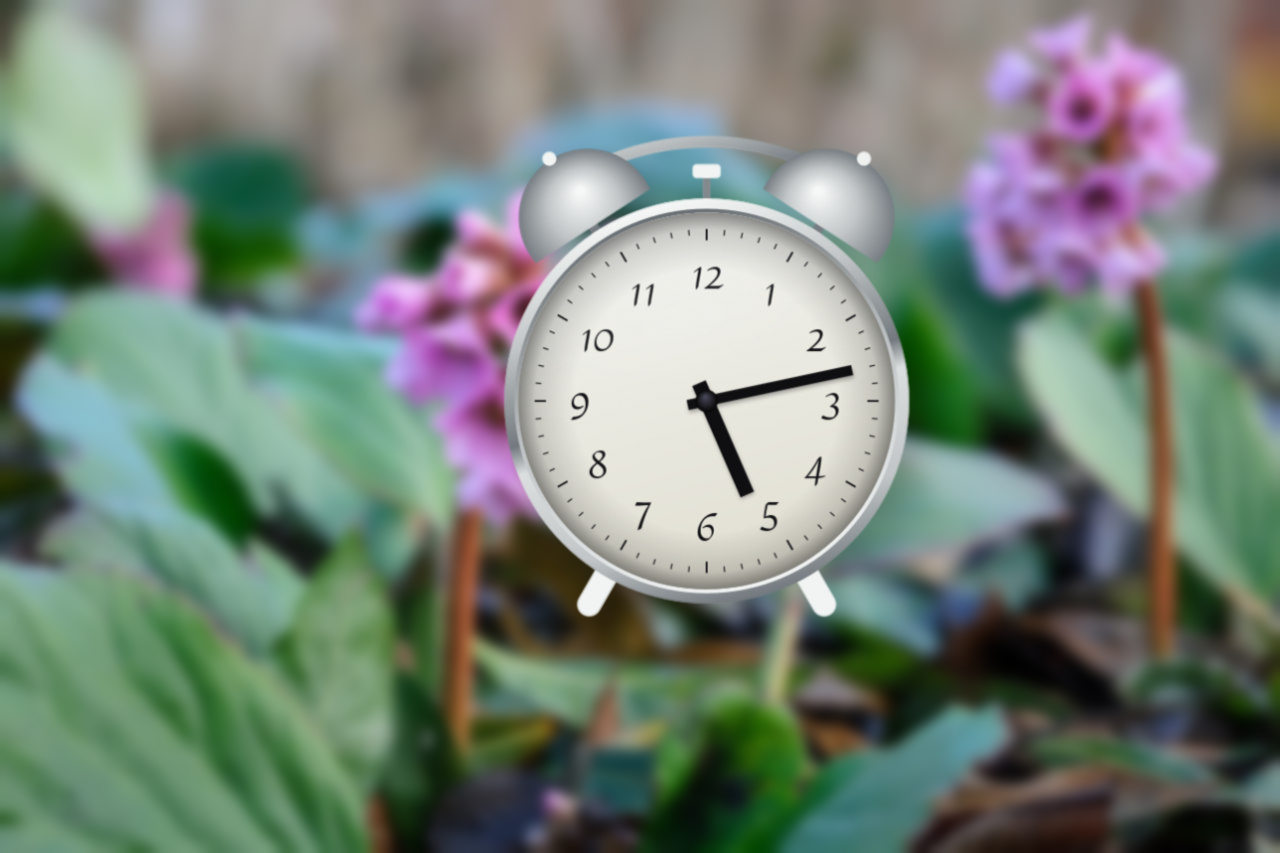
5:13
